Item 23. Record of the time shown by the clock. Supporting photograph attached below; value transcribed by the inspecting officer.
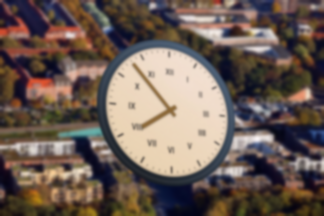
7:53
